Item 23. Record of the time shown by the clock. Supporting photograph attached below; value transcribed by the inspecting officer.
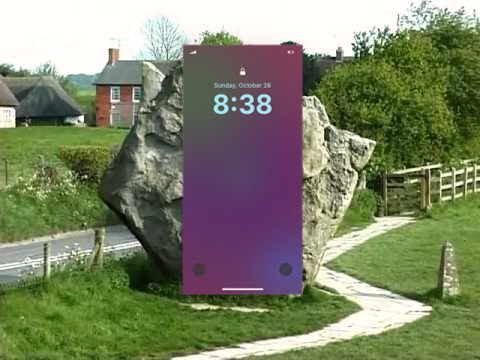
8:38
